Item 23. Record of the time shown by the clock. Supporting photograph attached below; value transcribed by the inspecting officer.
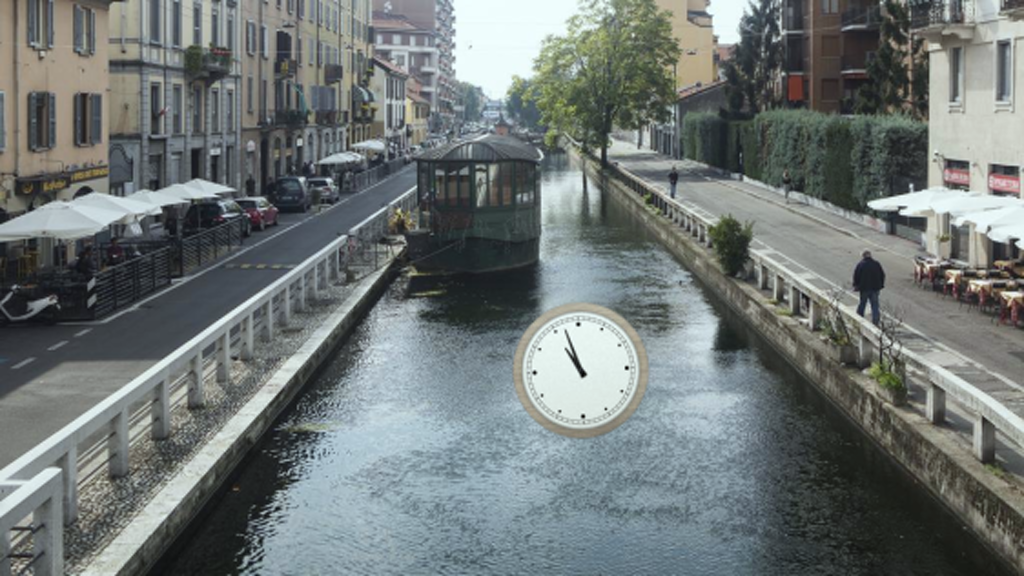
10:57
